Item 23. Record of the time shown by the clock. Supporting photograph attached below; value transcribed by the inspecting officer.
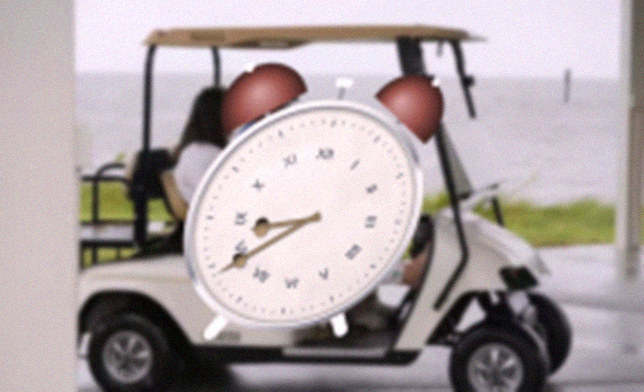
8:39
